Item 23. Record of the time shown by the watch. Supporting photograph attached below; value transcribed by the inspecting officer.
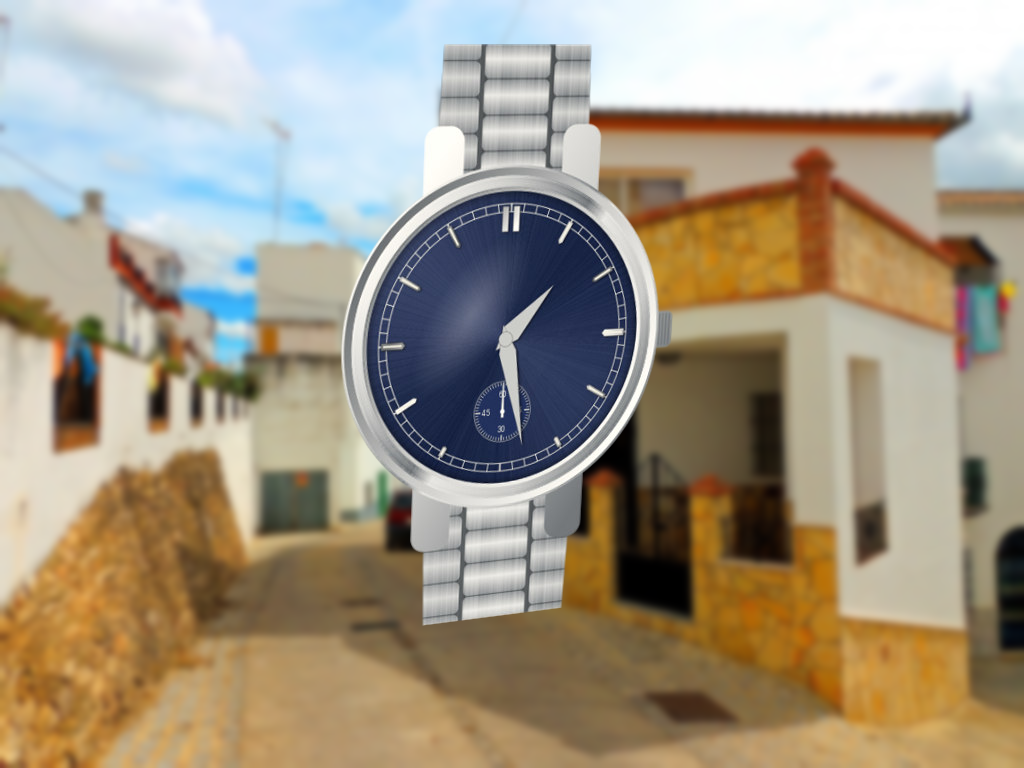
1:28
